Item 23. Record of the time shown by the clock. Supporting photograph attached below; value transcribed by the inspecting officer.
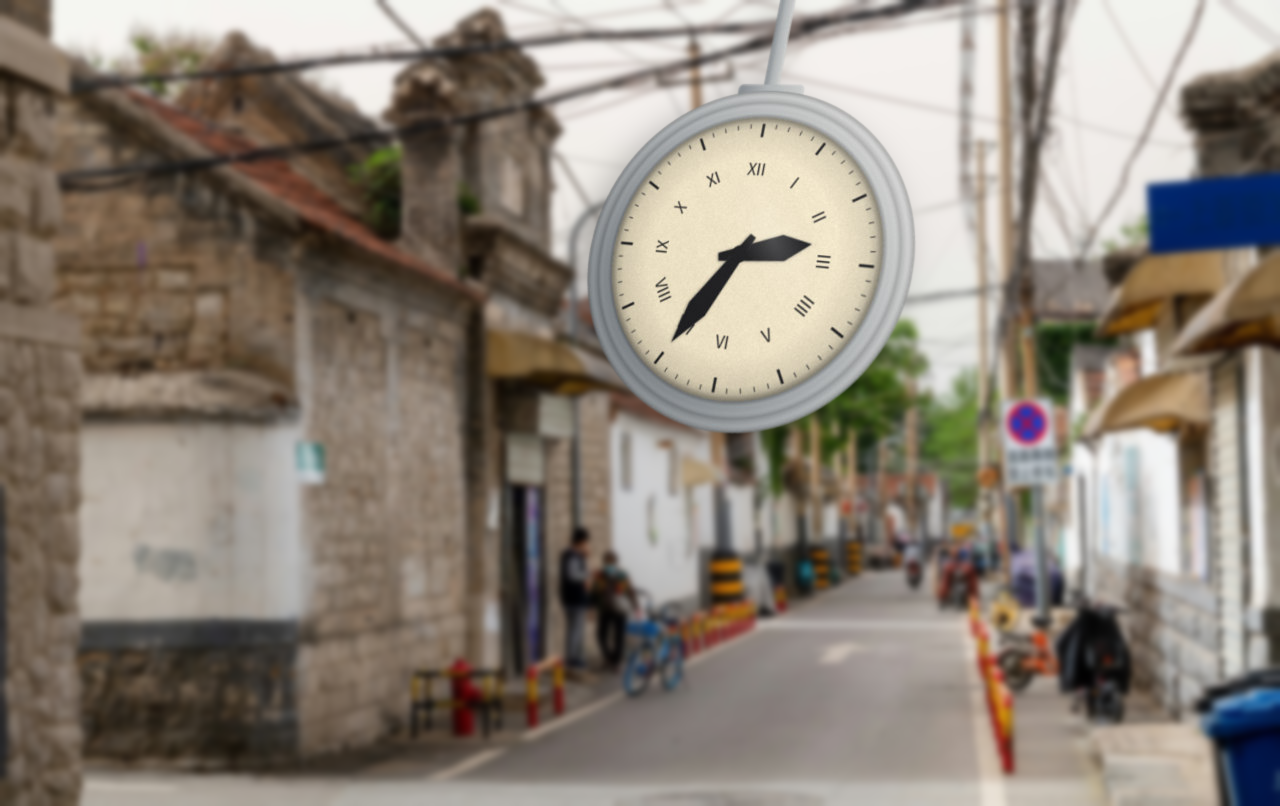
2:35
